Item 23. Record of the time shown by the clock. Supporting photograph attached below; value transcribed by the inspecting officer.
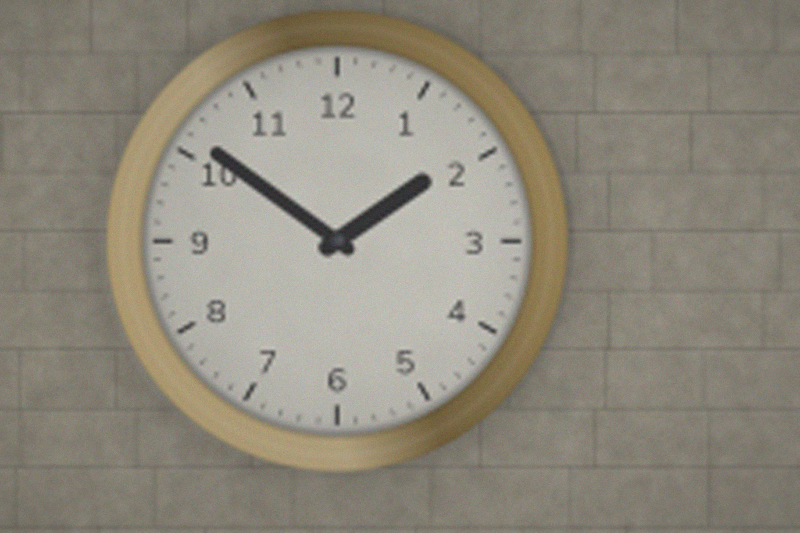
1:51
